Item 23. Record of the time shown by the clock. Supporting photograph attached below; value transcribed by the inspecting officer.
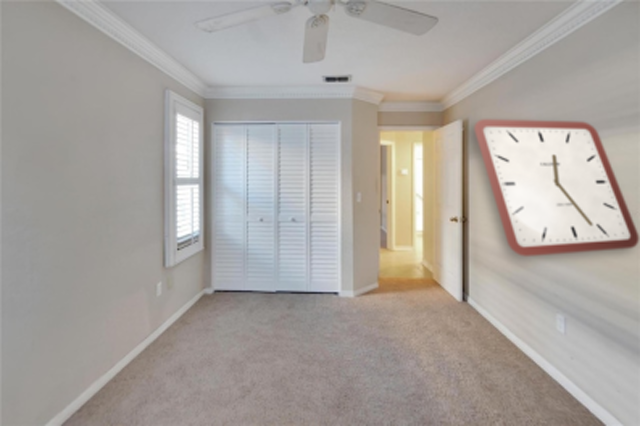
12:26
